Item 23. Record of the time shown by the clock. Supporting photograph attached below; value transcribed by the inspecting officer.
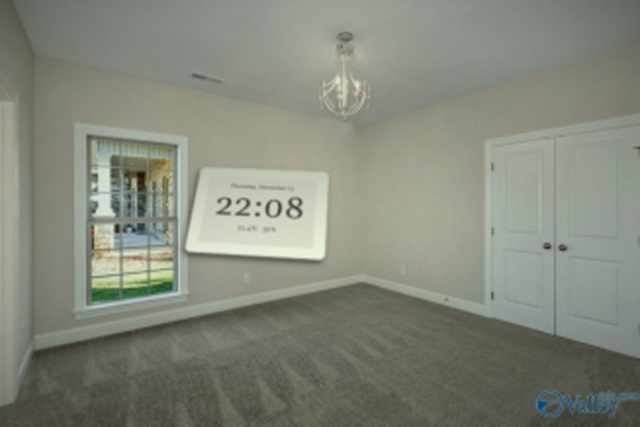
22:08
